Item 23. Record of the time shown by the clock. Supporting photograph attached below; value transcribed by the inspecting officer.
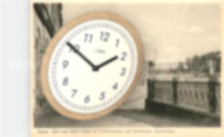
1:50
